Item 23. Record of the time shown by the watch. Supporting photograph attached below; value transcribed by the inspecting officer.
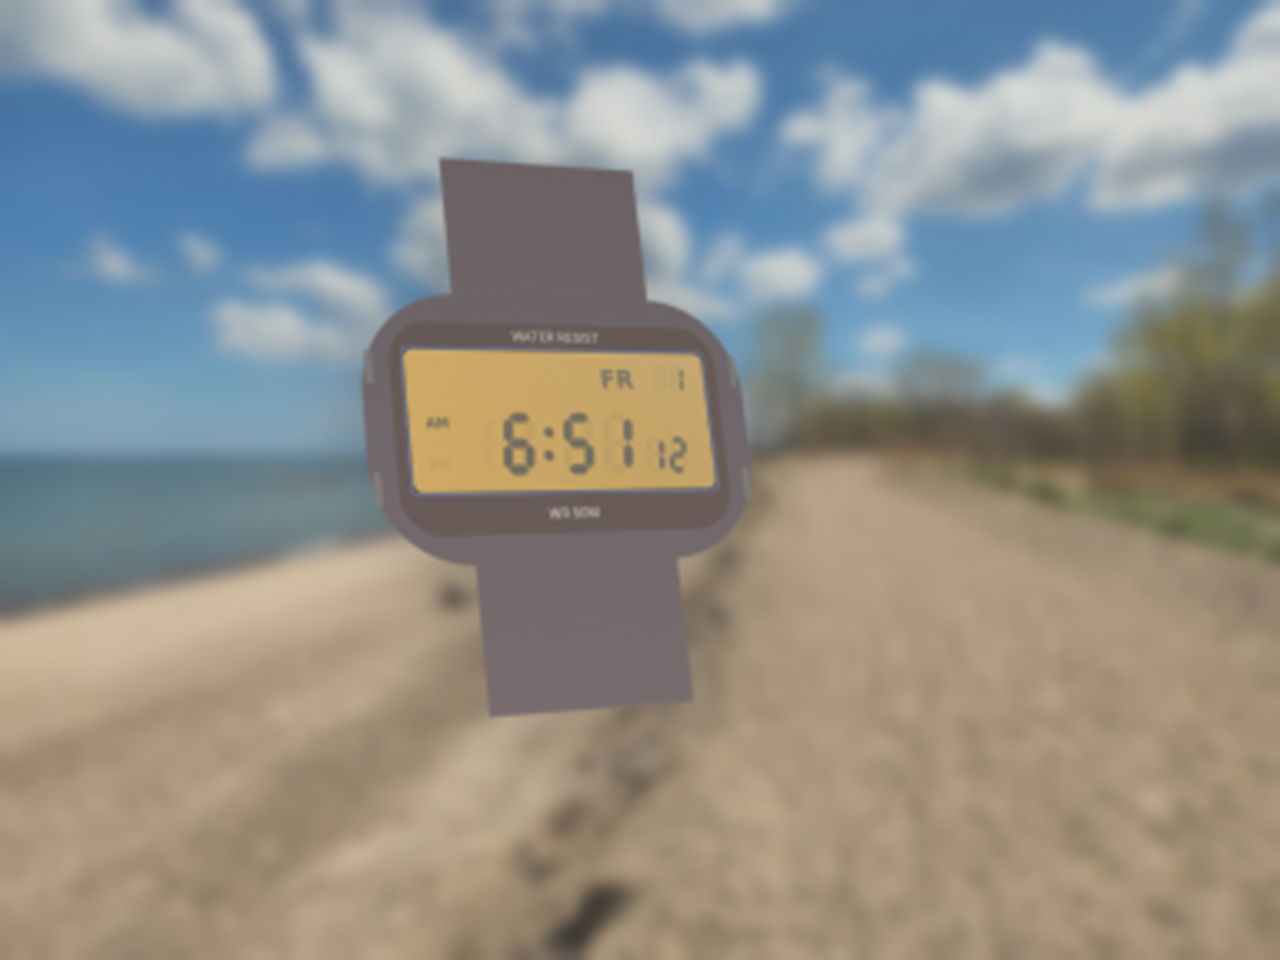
6:51:12
